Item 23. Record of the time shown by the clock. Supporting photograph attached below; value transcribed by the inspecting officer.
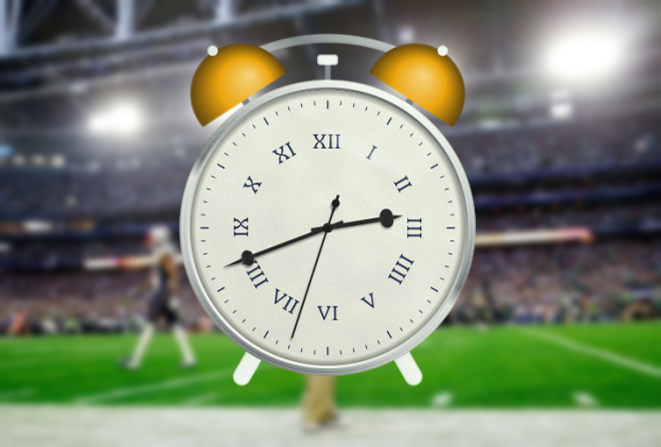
2:41:33
